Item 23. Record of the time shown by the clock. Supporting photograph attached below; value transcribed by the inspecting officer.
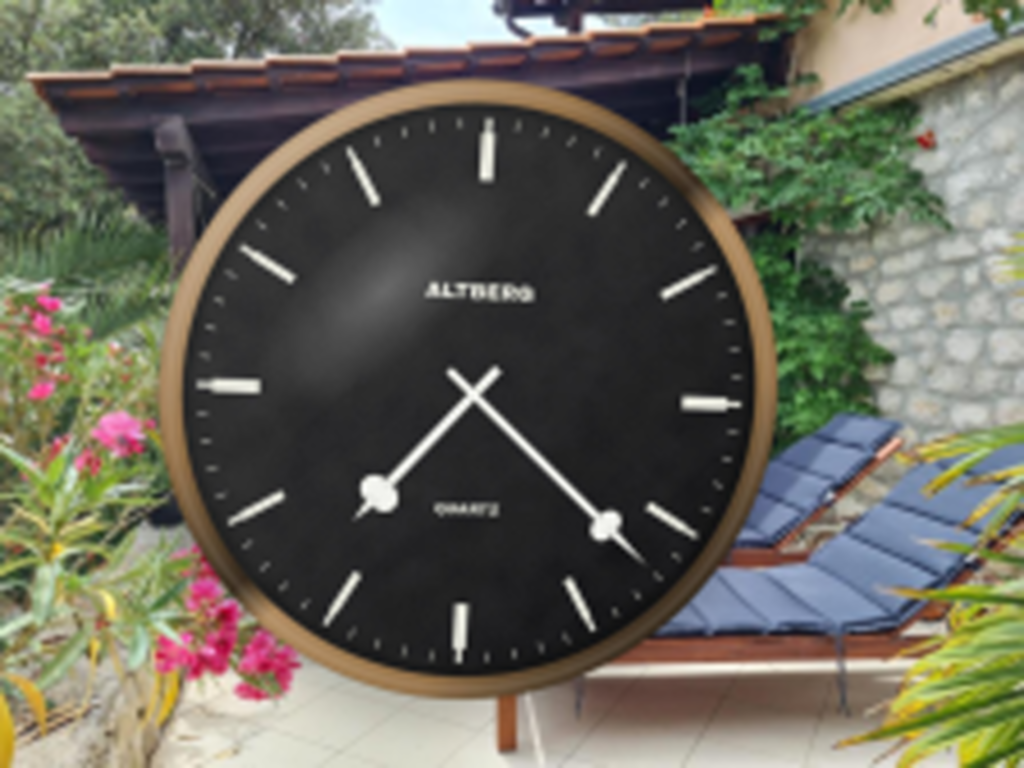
7:22
